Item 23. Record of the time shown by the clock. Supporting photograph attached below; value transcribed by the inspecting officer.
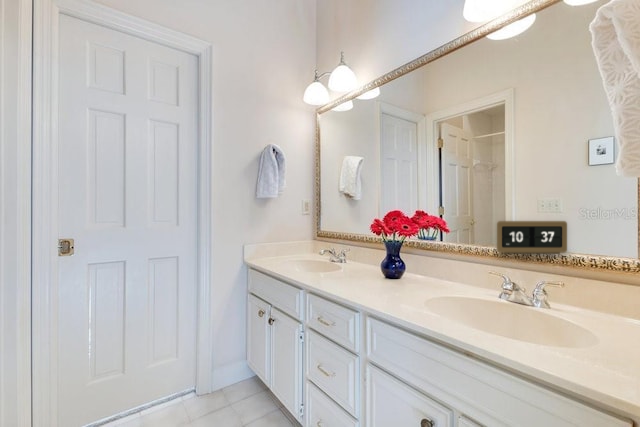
10:37
